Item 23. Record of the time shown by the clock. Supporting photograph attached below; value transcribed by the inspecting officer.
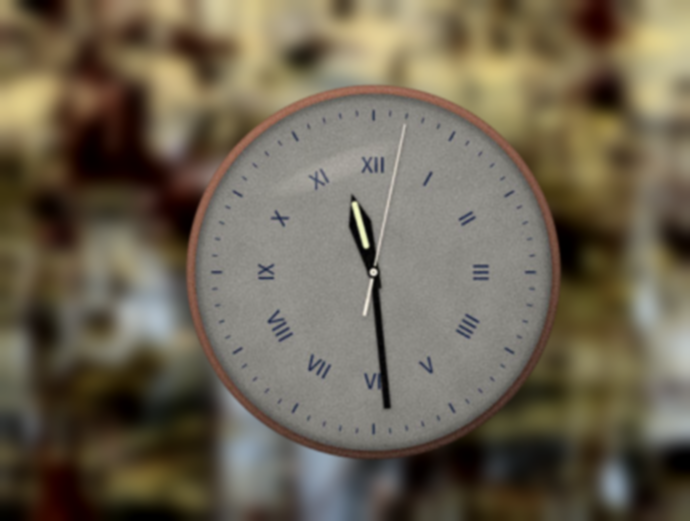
11:29:02
